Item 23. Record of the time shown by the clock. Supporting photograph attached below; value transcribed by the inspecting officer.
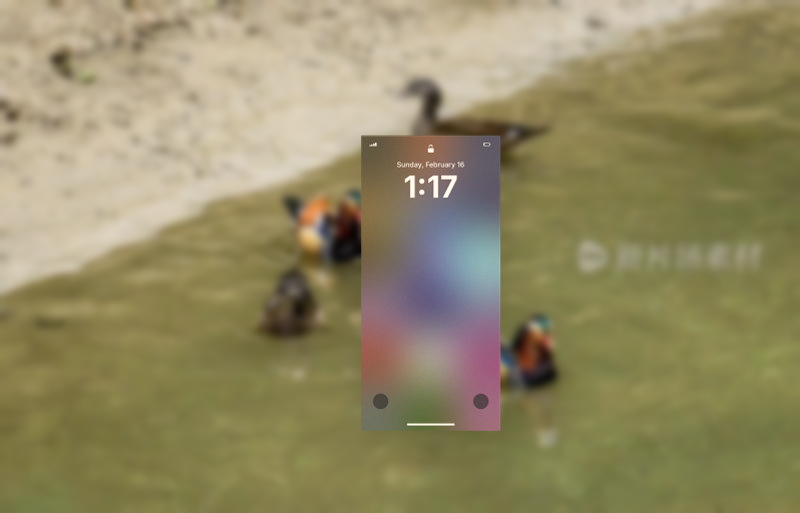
1:17
